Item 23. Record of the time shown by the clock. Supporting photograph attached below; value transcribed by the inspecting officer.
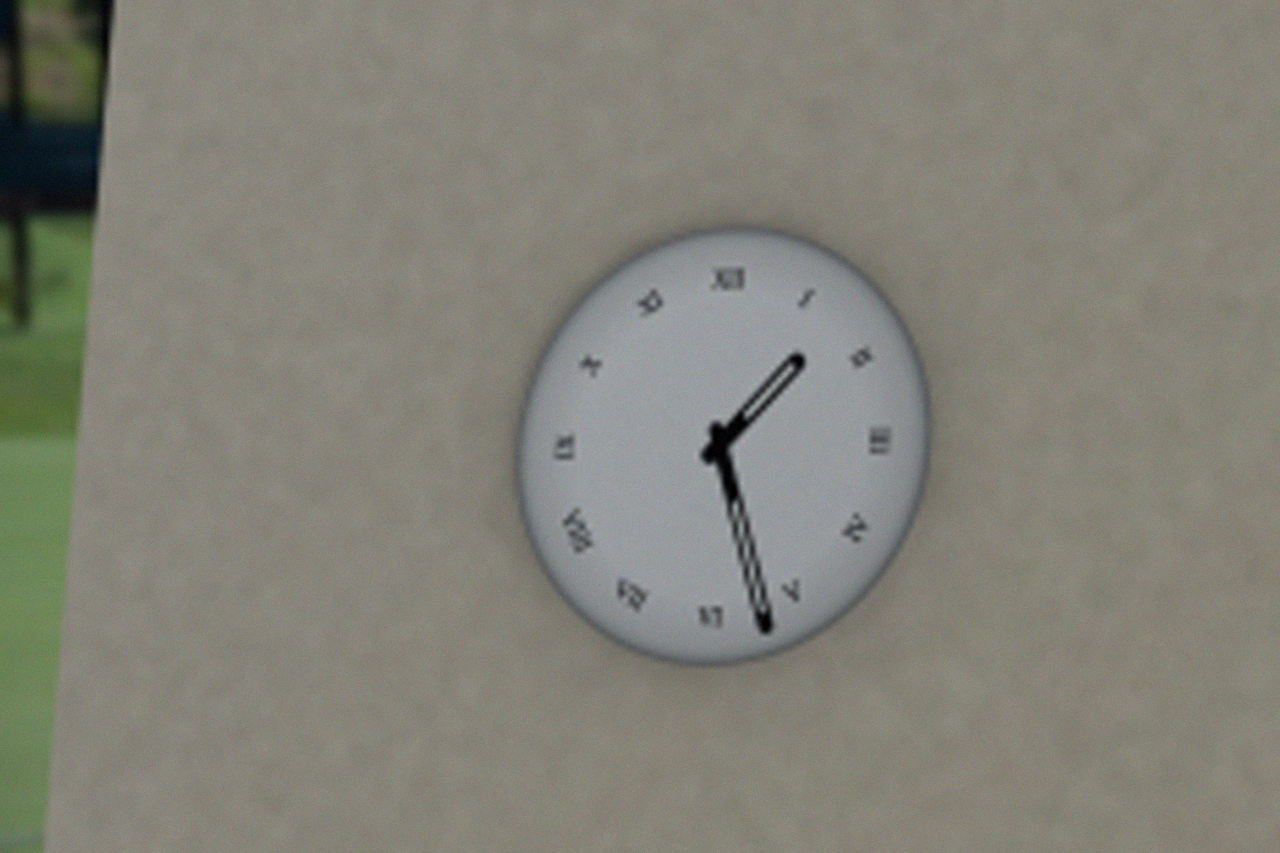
1:27
